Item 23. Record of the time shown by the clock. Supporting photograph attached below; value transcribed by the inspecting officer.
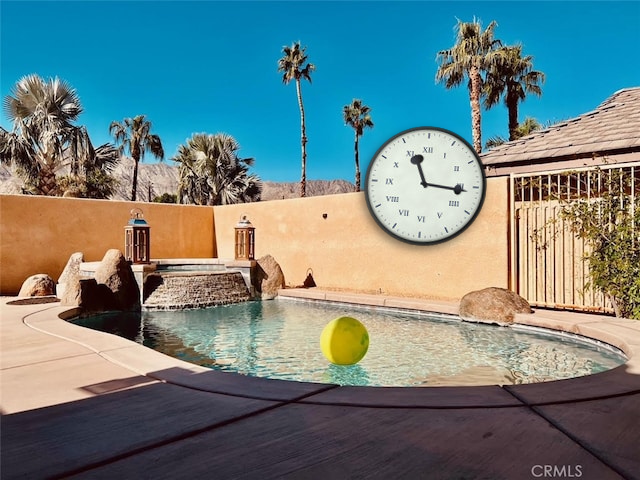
11:16
